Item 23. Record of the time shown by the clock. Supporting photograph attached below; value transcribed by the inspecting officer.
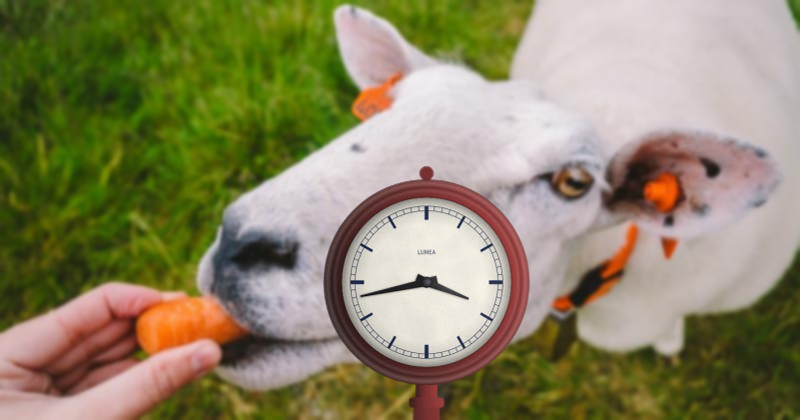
3:43
